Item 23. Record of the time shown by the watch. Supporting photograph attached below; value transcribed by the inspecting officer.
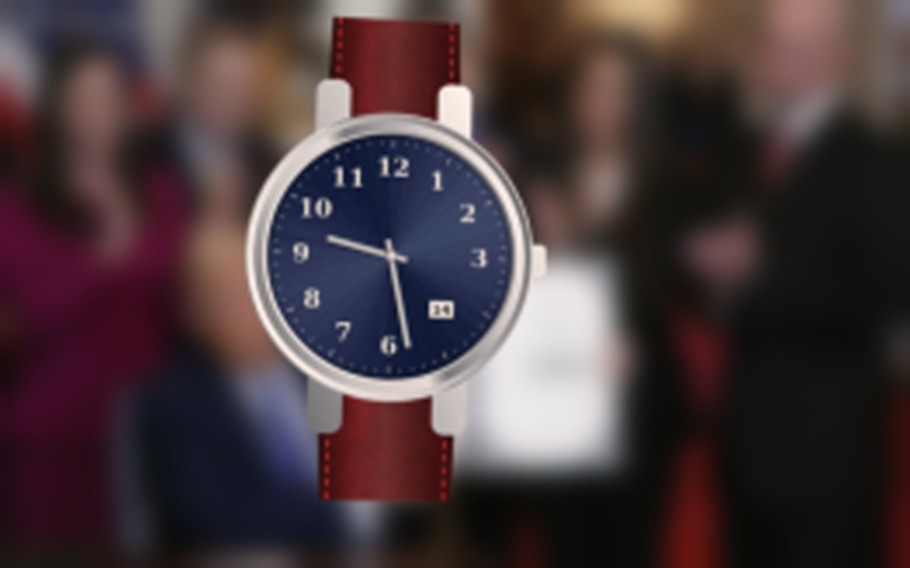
9:28
